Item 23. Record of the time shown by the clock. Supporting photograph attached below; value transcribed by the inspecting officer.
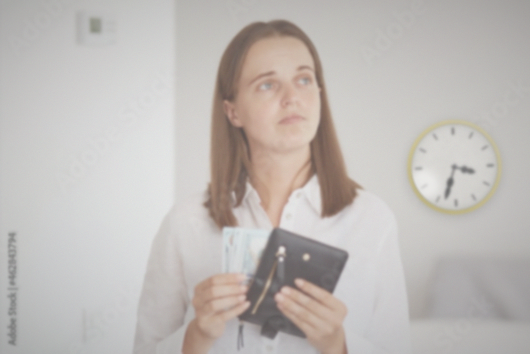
3:33
